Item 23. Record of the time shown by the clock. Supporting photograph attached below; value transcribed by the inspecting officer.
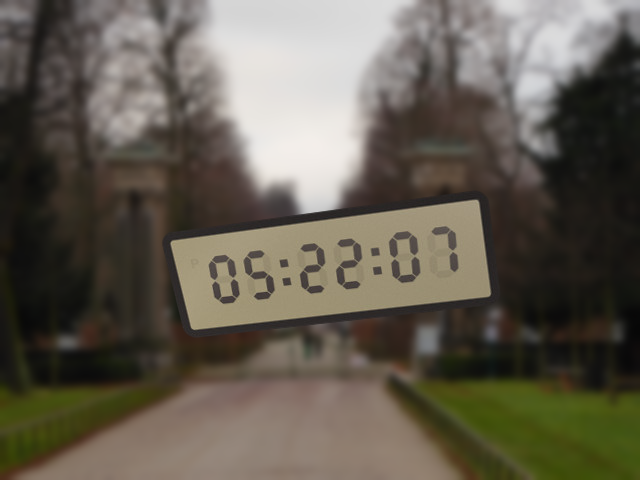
5:22:07
